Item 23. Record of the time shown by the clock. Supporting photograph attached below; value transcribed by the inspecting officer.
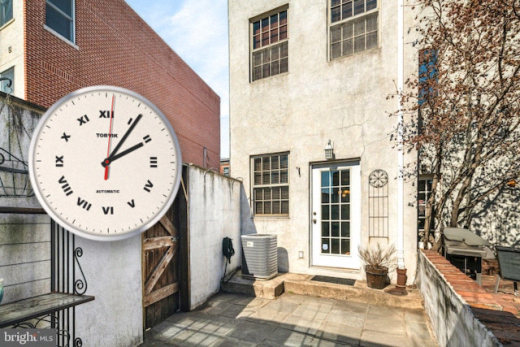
2:06:01
